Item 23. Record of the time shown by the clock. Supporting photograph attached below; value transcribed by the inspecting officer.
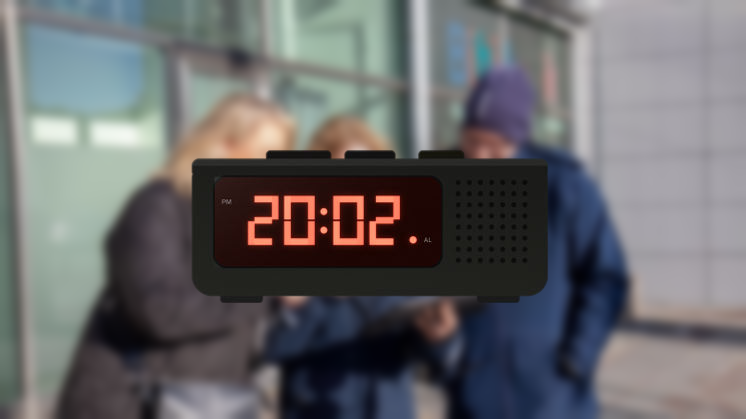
20:02
